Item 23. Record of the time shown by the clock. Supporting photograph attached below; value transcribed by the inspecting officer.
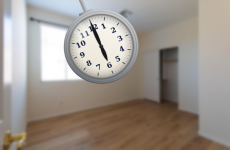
6:00
